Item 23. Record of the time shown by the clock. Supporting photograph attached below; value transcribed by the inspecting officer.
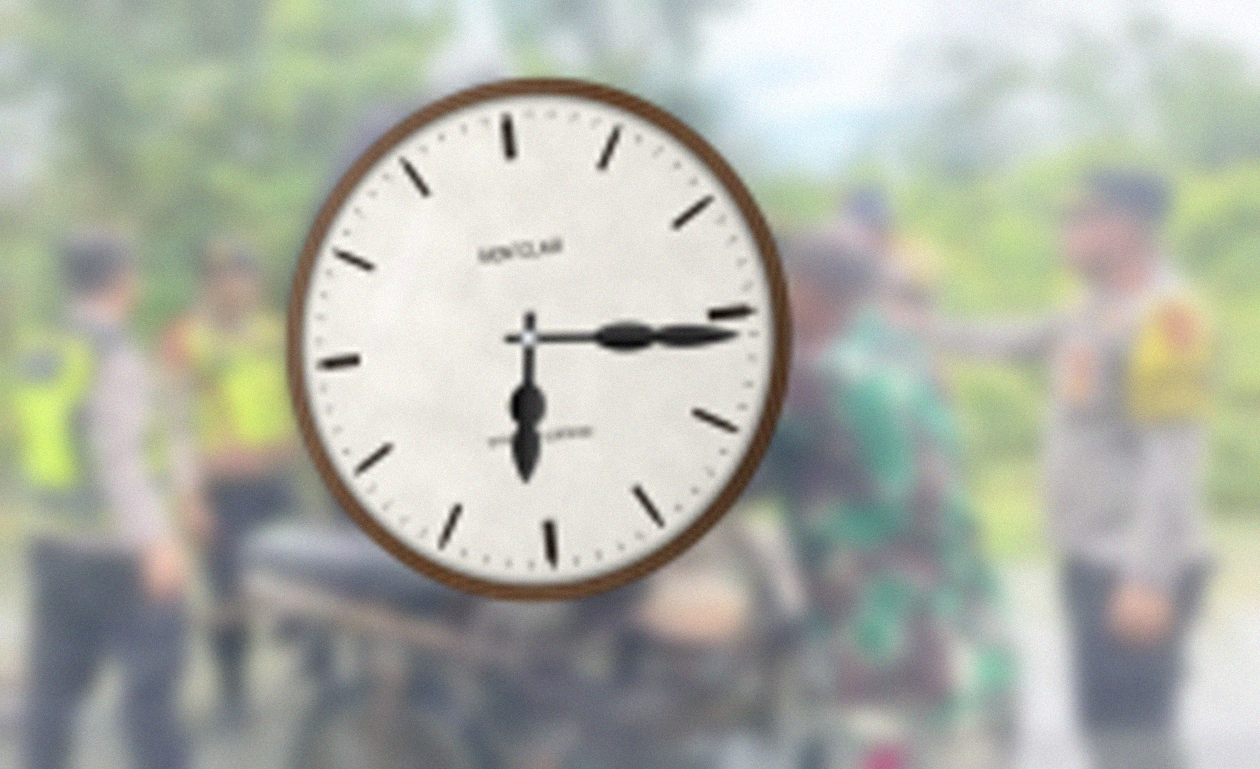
6:16
